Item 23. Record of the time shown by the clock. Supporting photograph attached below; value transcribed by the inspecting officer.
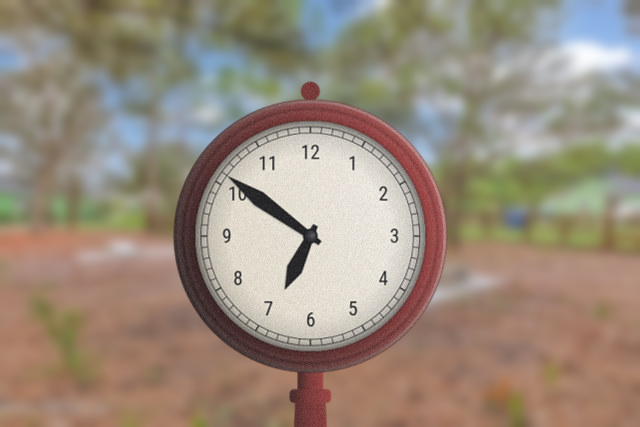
6:51
